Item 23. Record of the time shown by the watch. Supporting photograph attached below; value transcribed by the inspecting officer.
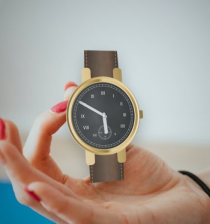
5:50
